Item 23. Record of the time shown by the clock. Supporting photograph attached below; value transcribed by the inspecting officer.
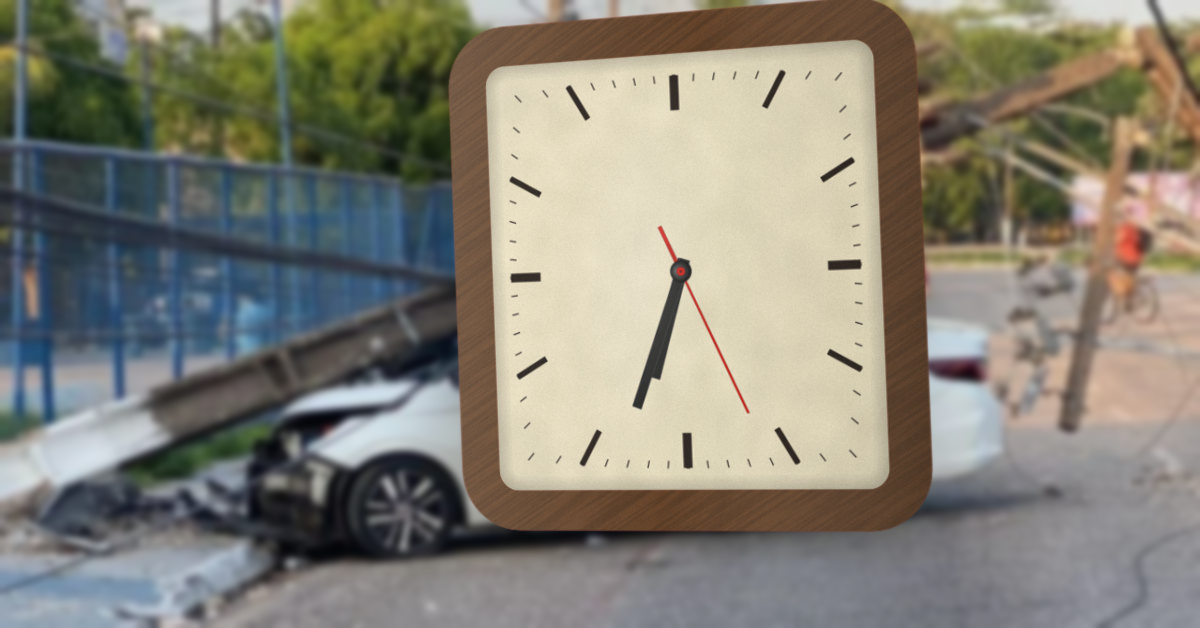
6:33:26
